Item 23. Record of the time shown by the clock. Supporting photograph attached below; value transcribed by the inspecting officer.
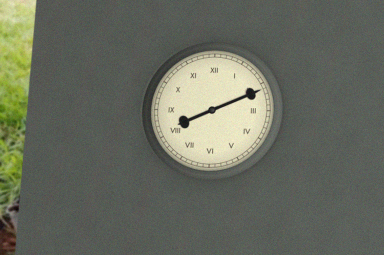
8:11
